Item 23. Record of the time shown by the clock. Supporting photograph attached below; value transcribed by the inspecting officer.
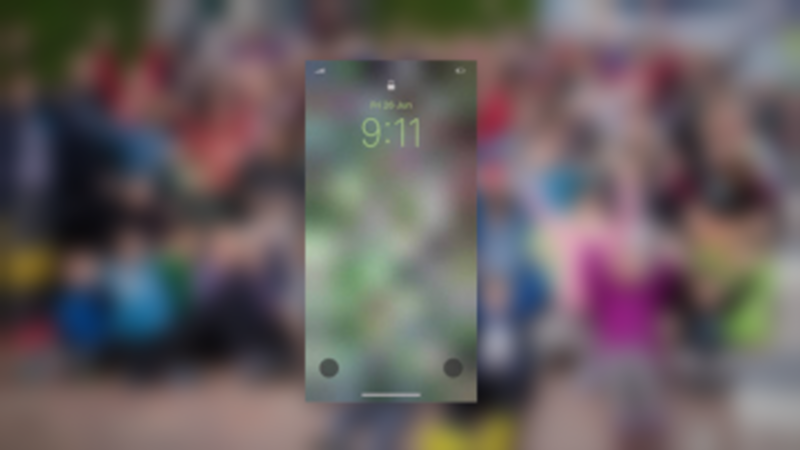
9:11
